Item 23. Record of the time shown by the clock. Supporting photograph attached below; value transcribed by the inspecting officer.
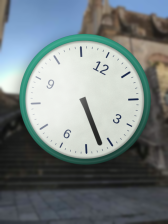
4:22
